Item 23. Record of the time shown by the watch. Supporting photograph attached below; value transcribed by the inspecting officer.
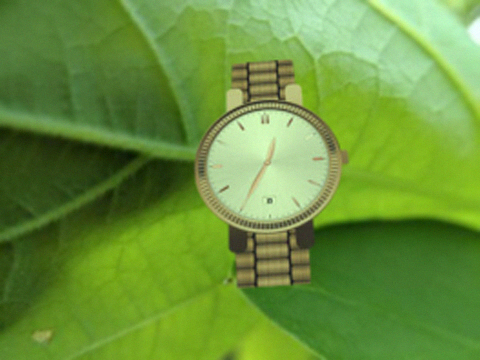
12:35
